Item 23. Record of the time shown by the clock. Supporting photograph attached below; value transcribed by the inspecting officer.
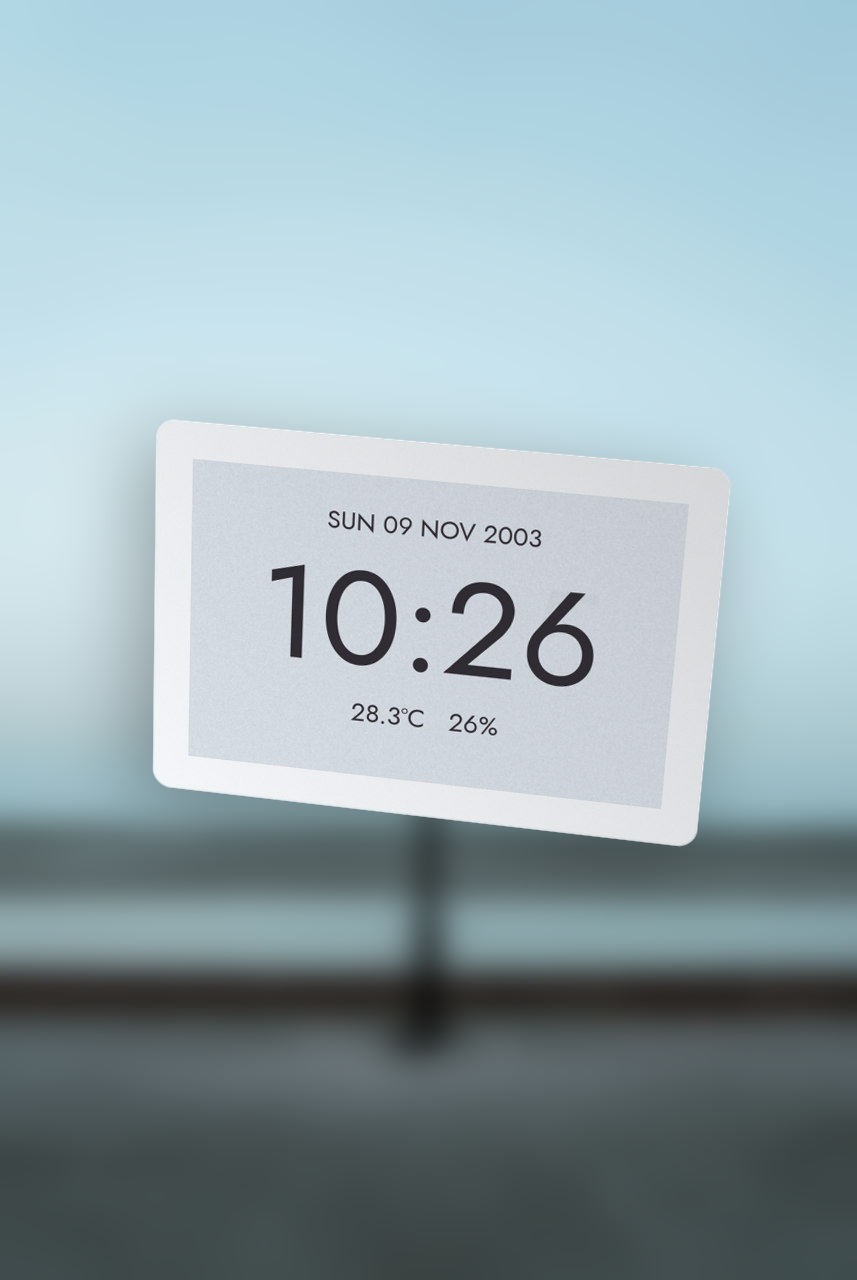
10:26
